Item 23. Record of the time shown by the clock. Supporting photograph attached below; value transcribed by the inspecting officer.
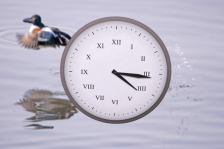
4:16
